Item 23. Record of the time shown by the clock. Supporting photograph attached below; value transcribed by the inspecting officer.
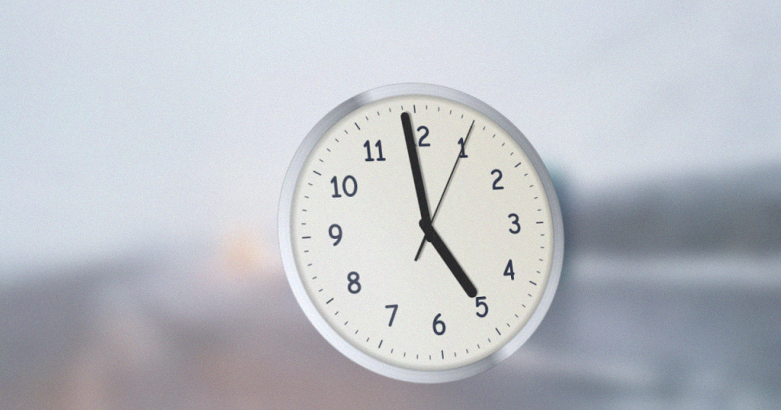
4:59:05
